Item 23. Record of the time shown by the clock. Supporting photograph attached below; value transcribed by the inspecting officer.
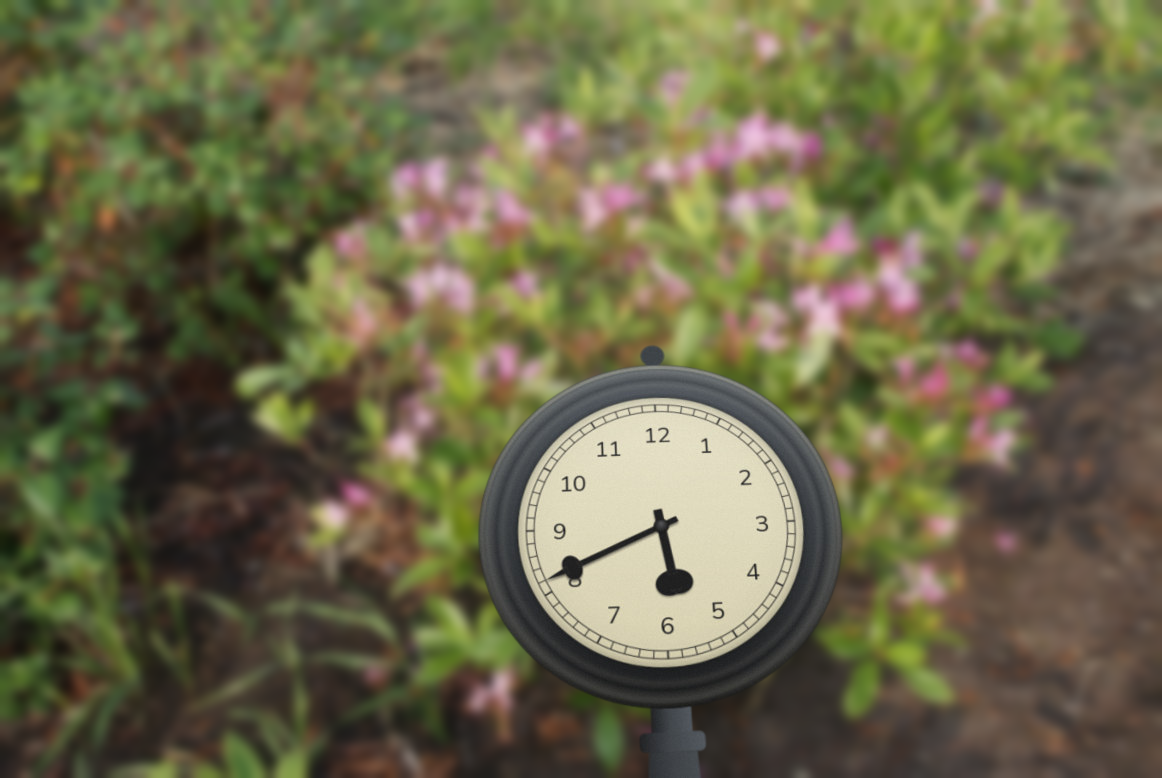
5:41
